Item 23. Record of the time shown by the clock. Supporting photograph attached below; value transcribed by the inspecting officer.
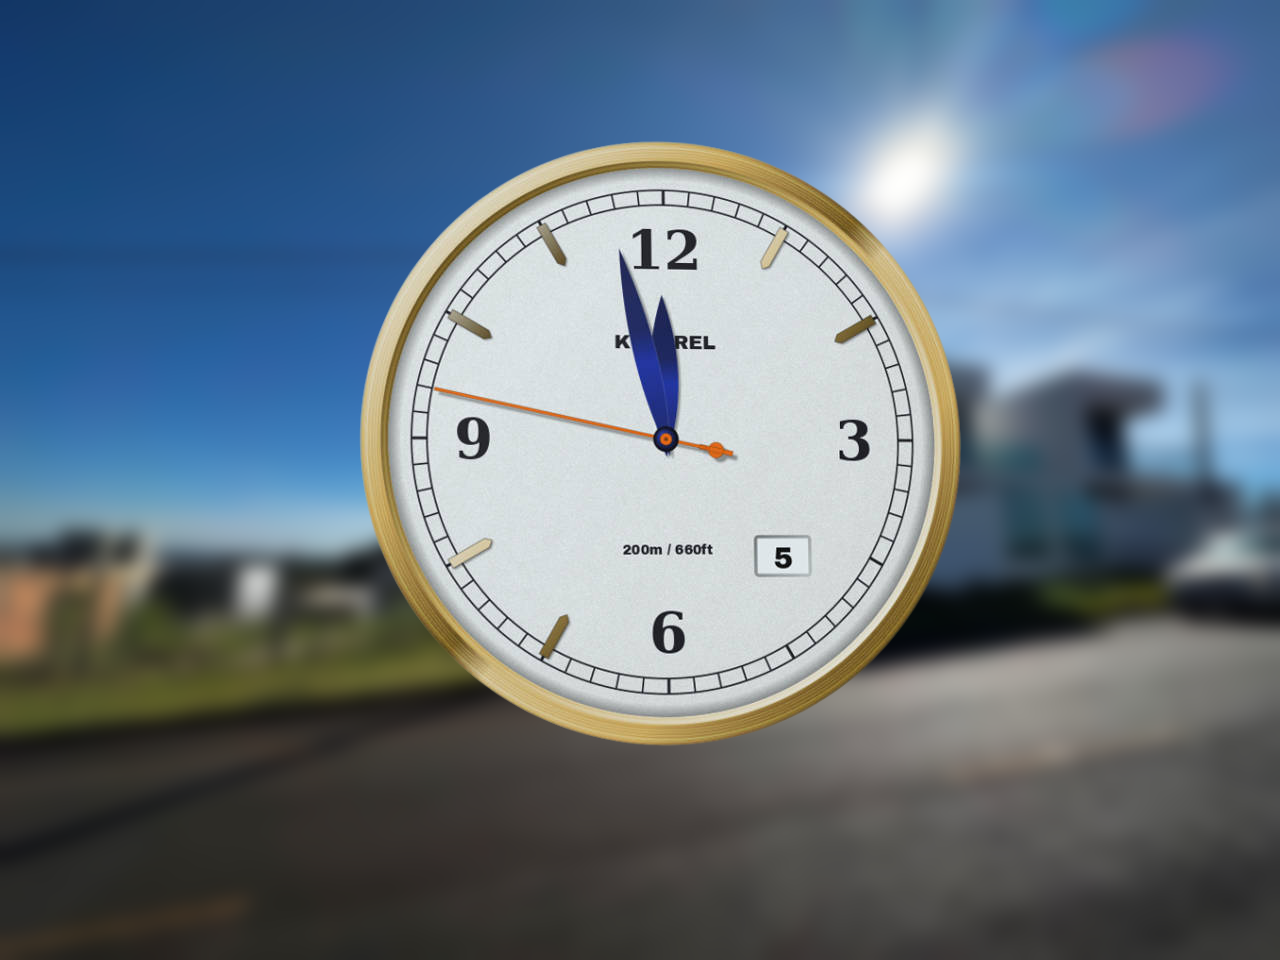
11:57:47
